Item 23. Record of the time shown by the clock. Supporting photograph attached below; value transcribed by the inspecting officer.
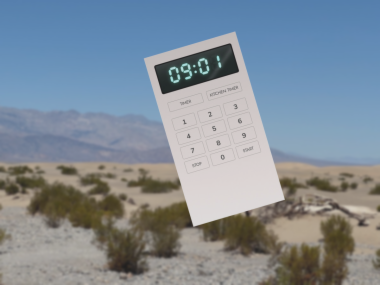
9:01
